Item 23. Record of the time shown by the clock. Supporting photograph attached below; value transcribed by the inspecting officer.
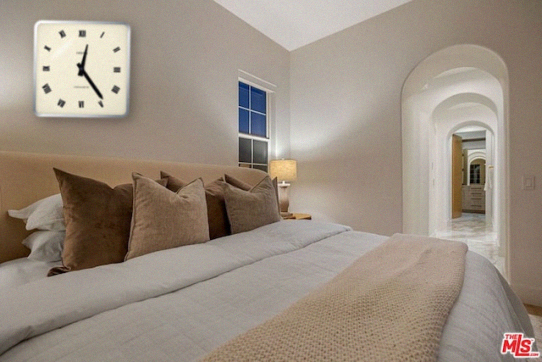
12:24
